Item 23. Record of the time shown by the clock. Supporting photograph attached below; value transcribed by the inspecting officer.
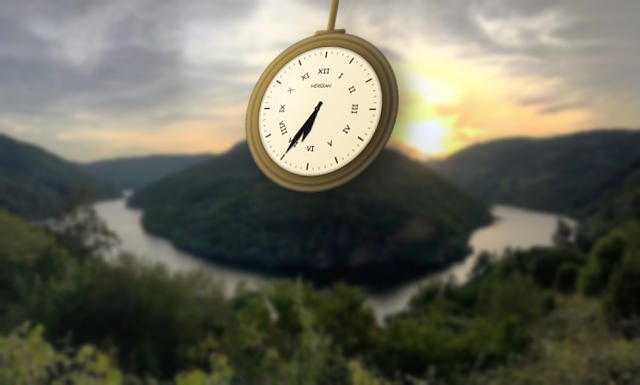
6:35
